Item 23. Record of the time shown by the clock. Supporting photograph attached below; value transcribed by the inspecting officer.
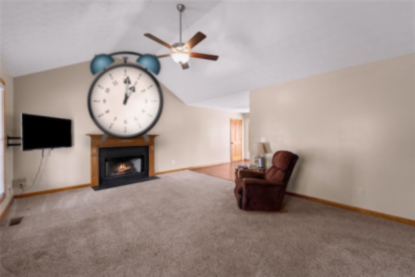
1:01
